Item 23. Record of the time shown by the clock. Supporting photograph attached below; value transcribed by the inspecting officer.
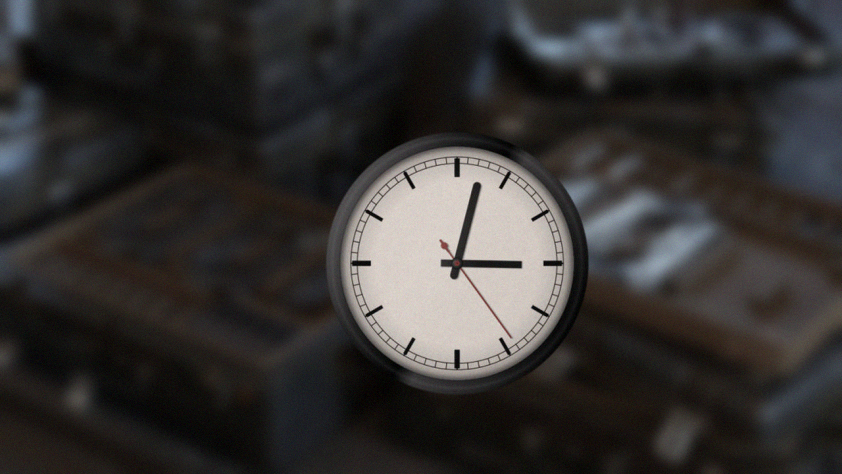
3:02:24
